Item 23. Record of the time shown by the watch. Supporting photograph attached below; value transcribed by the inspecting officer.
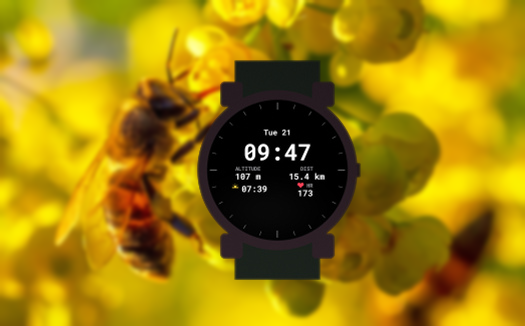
9:47
